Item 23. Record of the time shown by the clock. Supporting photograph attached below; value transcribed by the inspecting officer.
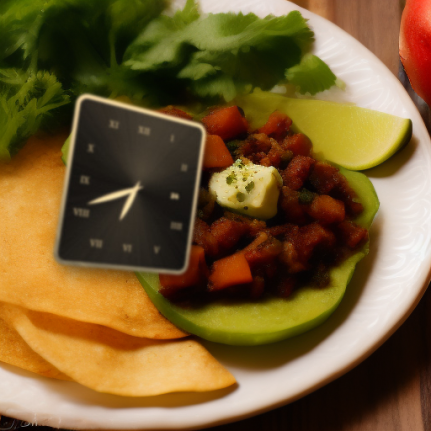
6:41
